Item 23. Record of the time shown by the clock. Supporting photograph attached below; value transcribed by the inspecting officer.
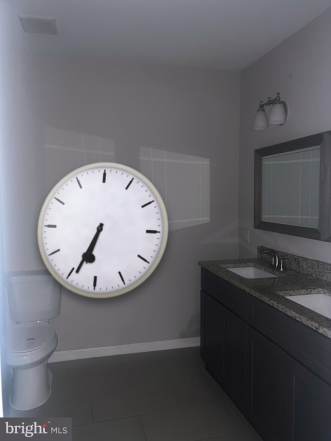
6:34
